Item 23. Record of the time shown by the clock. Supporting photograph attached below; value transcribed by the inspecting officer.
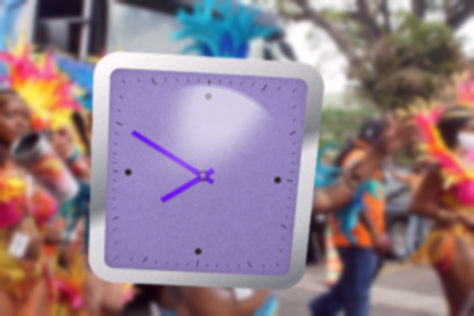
7:50
